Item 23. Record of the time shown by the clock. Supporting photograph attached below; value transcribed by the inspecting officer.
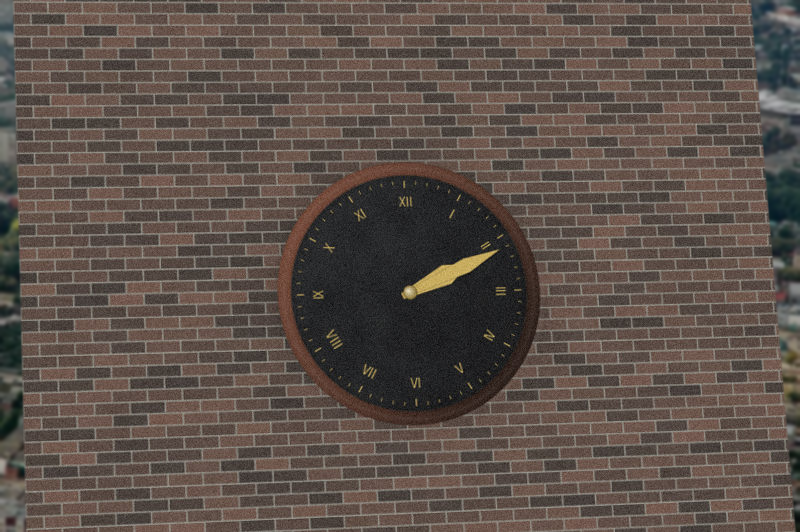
2:11
